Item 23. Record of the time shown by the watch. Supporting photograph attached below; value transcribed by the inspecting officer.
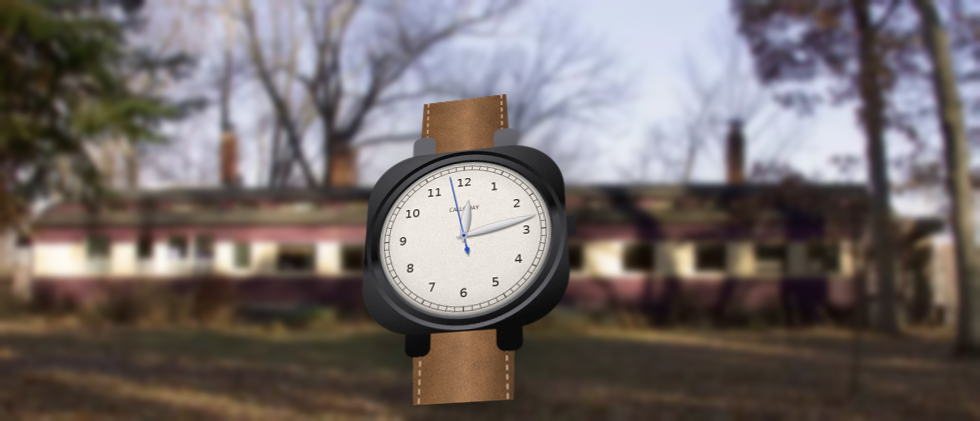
12:12:58
